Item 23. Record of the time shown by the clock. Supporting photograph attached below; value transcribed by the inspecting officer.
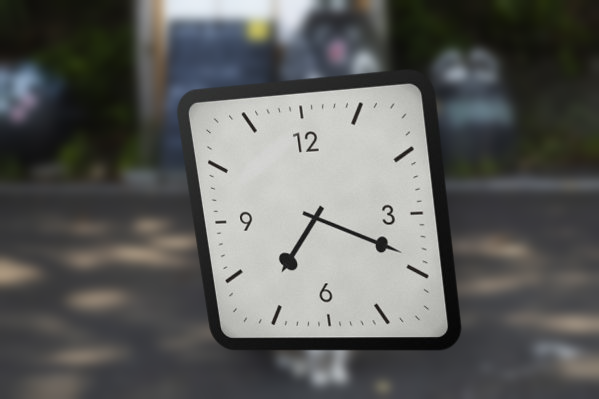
7:19
